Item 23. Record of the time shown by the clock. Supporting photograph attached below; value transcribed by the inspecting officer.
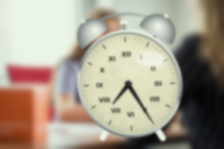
7:25
